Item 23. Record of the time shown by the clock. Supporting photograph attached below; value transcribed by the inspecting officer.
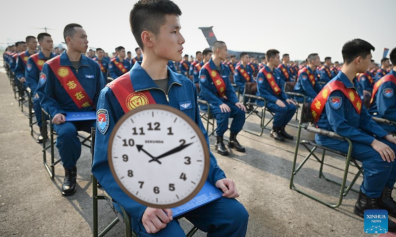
10:11
